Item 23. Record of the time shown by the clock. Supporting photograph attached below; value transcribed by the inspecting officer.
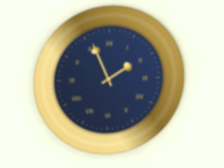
1:56
